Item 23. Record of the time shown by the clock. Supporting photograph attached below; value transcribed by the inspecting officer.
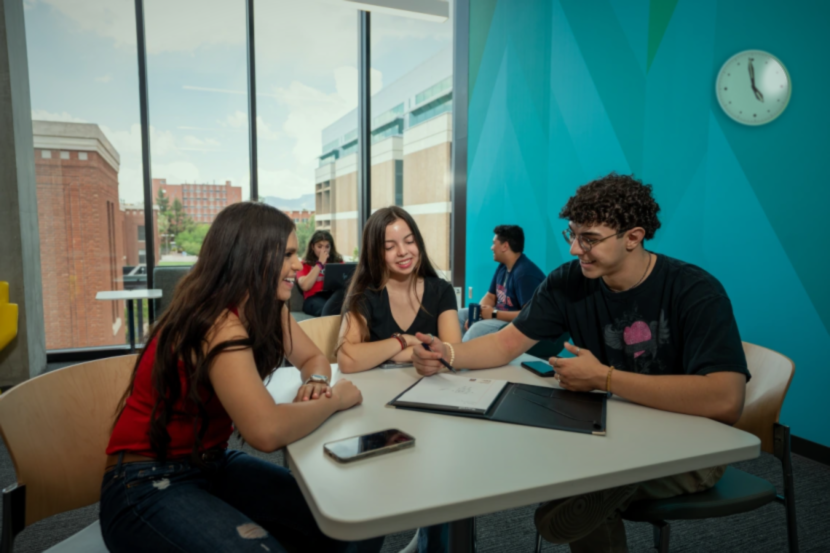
4:59
